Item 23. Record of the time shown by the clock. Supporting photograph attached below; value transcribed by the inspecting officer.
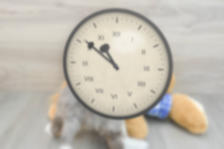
10:51
